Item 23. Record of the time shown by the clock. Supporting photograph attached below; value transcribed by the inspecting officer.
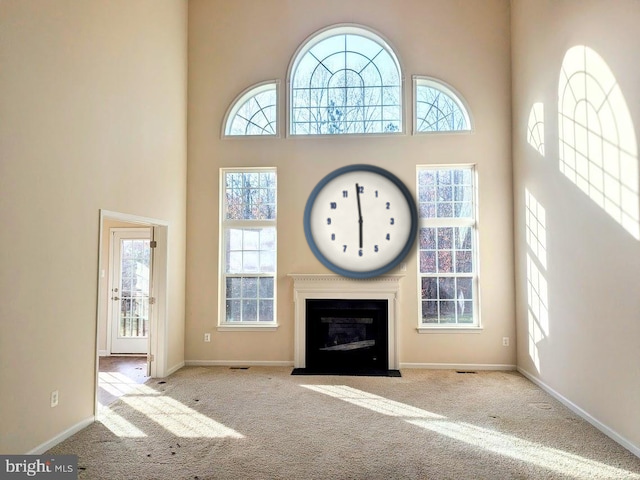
5:59
